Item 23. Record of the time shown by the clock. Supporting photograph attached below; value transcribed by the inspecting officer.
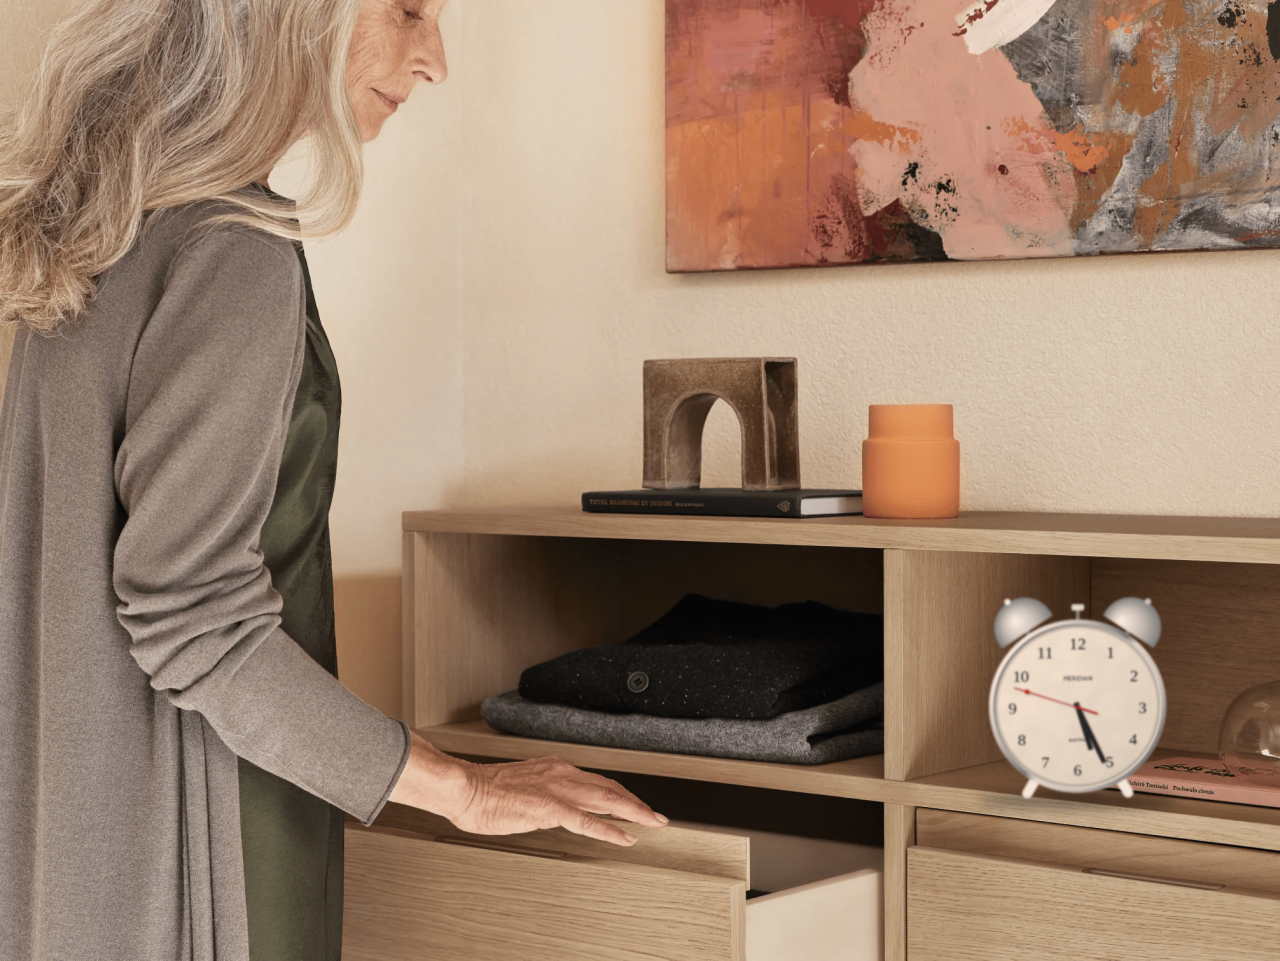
5:25:48
